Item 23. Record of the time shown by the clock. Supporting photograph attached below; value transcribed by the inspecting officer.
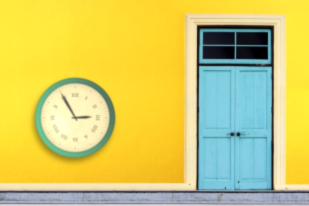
2:55
